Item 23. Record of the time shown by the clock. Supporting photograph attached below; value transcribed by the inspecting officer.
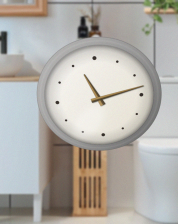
11:13
